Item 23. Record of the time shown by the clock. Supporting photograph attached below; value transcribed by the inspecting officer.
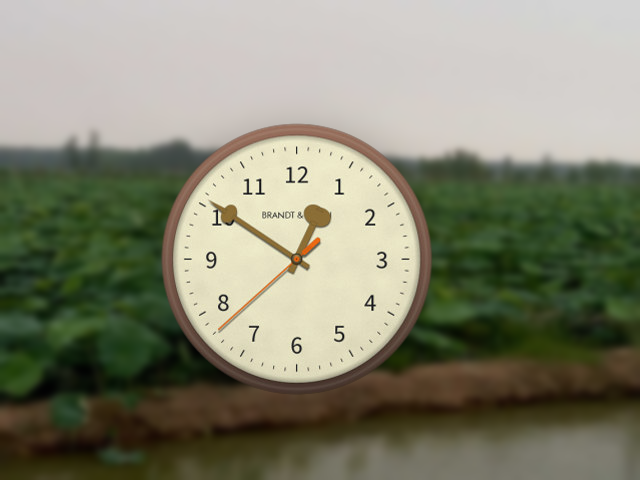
12:50:38
